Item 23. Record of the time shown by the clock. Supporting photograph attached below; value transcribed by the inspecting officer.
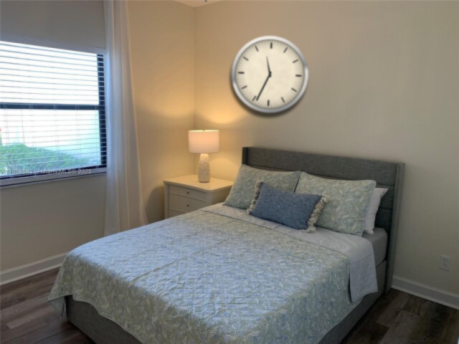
11:34
